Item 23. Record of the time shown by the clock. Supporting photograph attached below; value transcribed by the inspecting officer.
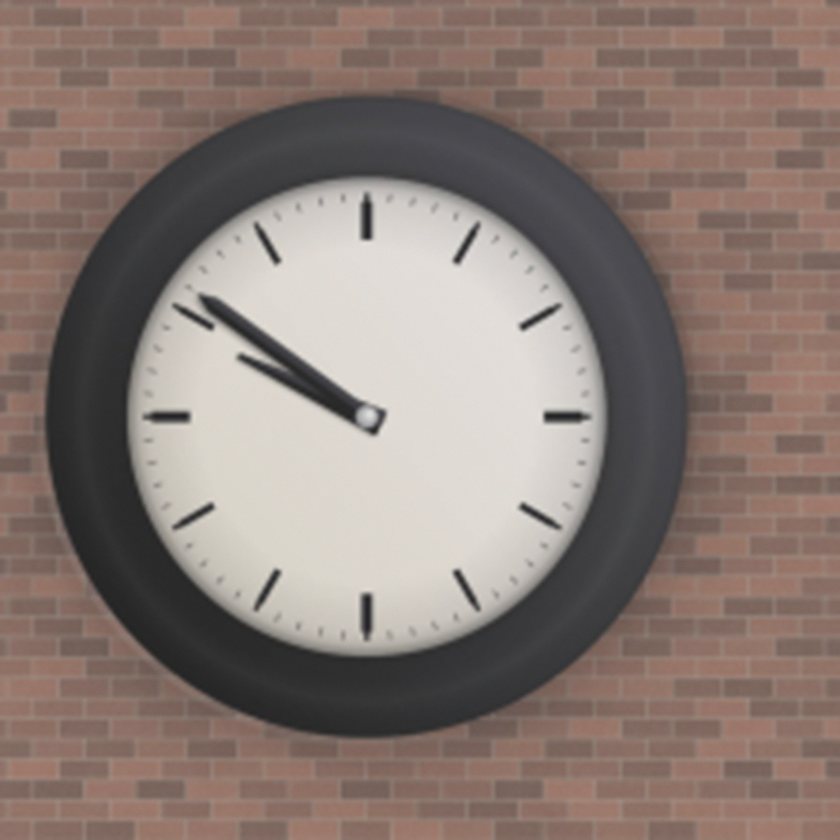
9:51
